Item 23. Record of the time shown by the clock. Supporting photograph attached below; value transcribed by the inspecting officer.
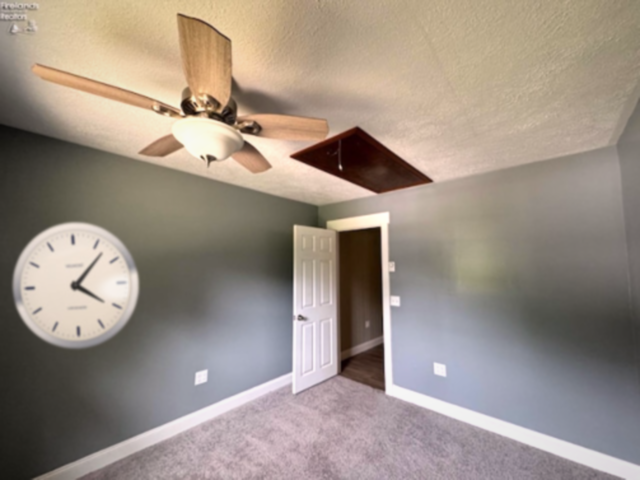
4:07
